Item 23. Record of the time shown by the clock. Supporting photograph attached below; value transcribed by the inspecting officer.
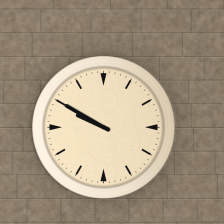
9:50
